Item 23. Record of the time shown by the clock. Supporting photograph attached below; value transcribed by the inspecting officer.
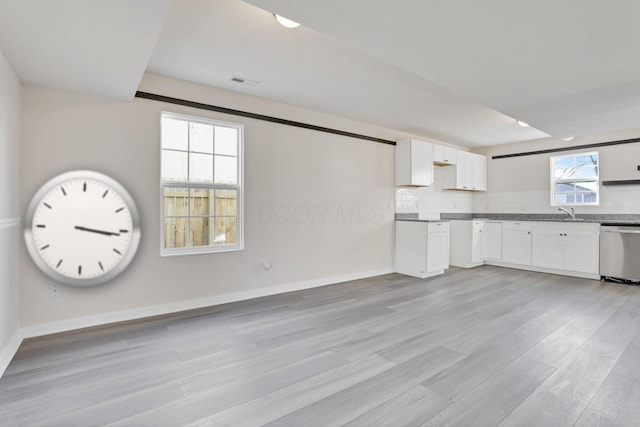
3:16
